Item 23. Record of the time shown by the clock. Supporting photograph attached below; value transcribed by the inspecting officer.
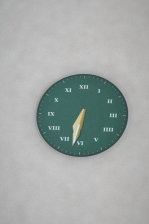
6:32
